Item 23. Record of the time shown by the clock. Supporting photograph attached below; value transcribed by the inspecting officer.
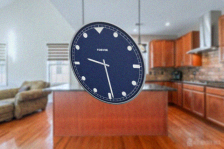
9:29
